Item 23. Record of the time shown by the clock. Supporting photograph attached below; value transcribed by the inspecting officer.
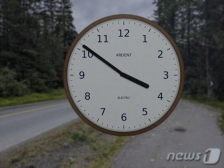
3:51
